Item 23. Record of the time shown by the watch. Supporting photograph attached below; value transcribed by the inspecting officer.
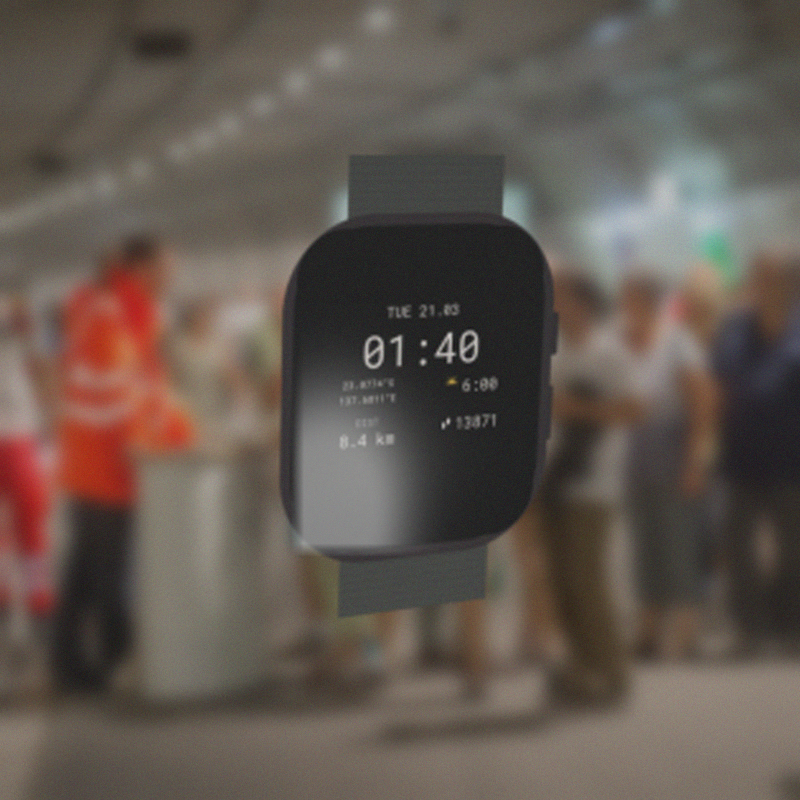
1:40
